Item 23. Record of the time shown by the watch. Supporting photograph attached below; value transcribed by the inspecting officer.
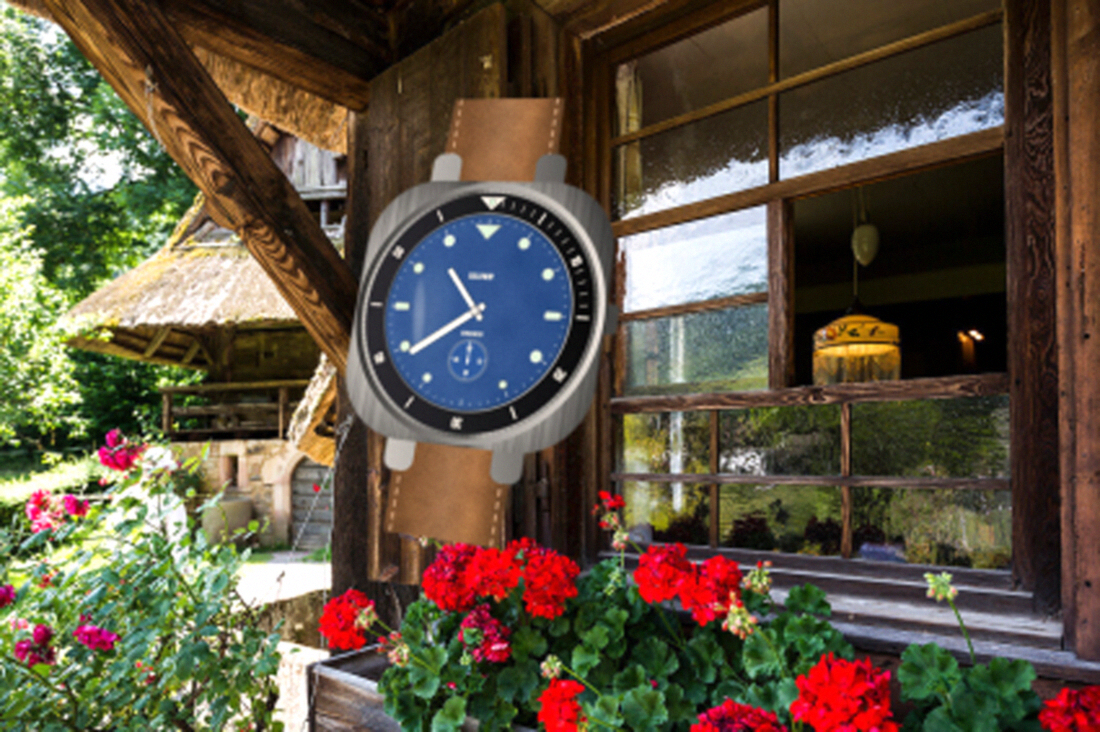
10:39
